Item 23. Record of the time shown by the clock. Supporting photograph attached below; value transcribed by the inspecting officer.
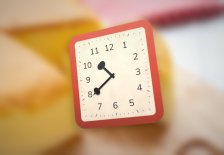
10:39
